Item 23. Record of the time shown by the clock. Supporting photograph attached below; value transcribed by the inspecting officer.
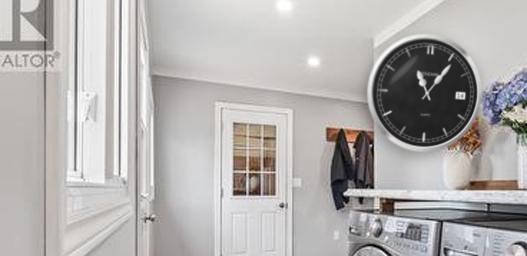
11:06
